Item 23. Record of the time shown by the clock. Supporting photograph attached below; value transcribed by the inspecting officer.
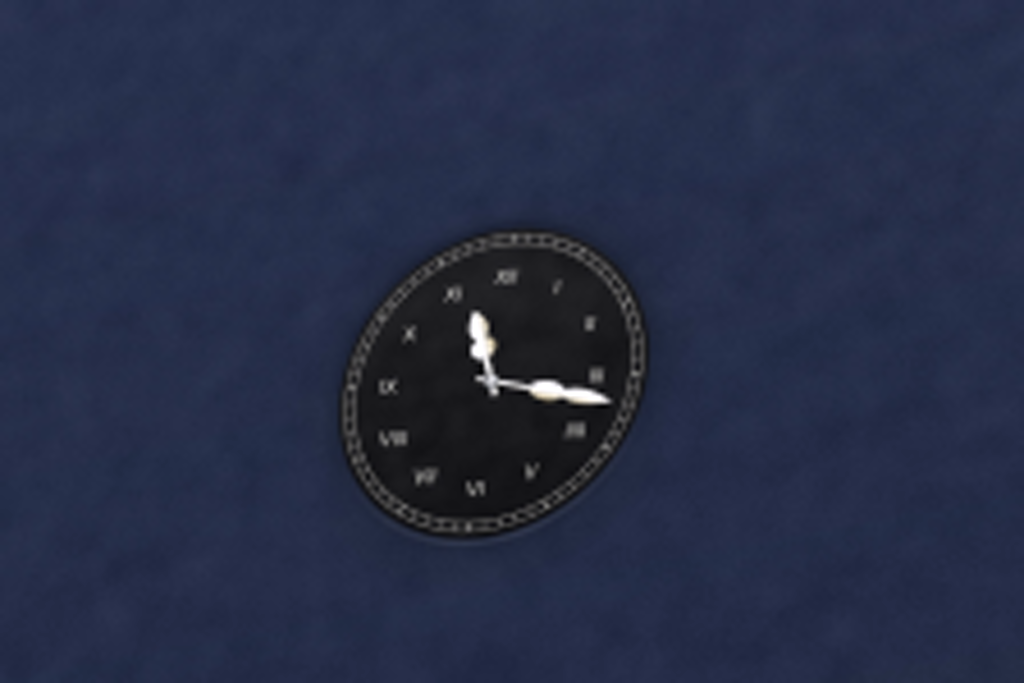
11:17
